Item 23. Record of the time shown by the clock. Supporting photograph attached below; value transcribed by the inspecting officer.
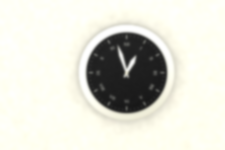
12:57
